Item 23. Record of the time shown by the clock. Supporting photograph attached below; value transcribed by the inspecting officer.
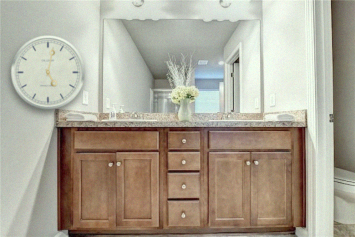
5:02
